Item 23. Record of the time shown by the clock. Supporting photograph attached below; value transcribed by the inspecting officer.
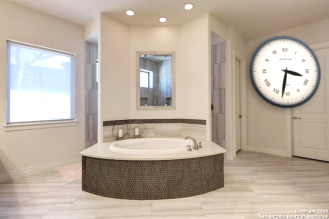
3:32
